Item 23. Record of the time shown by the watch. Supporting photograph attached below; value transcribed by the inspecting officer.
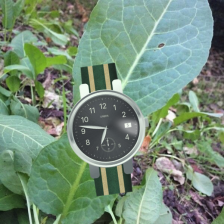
6:47
